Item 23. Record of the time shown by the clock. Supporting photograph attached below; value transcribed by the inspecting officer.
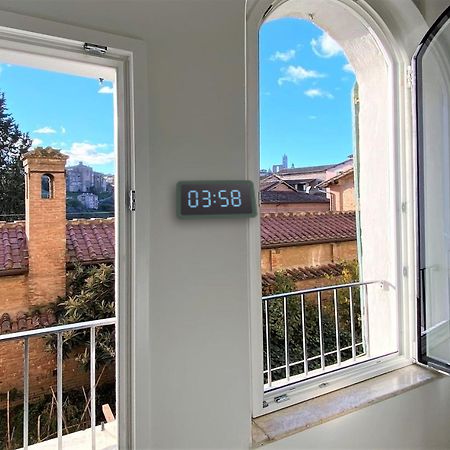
3:58
